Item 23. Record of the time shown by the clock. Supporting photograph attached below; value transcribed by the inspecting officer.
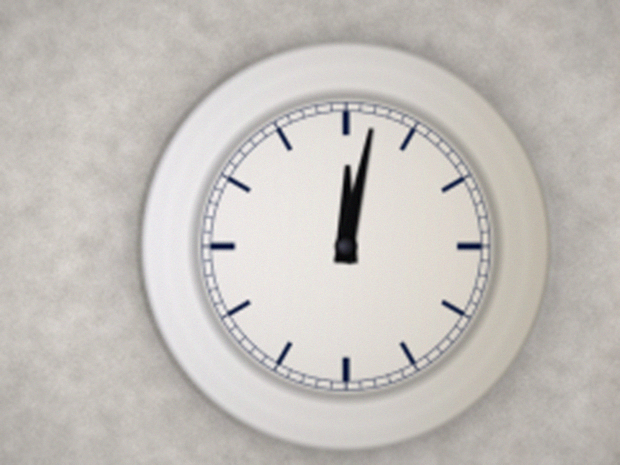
12:02
